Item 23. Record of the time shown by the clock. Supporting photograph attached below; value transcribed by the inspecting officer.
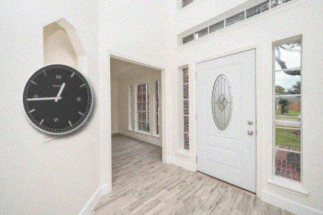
12:44
